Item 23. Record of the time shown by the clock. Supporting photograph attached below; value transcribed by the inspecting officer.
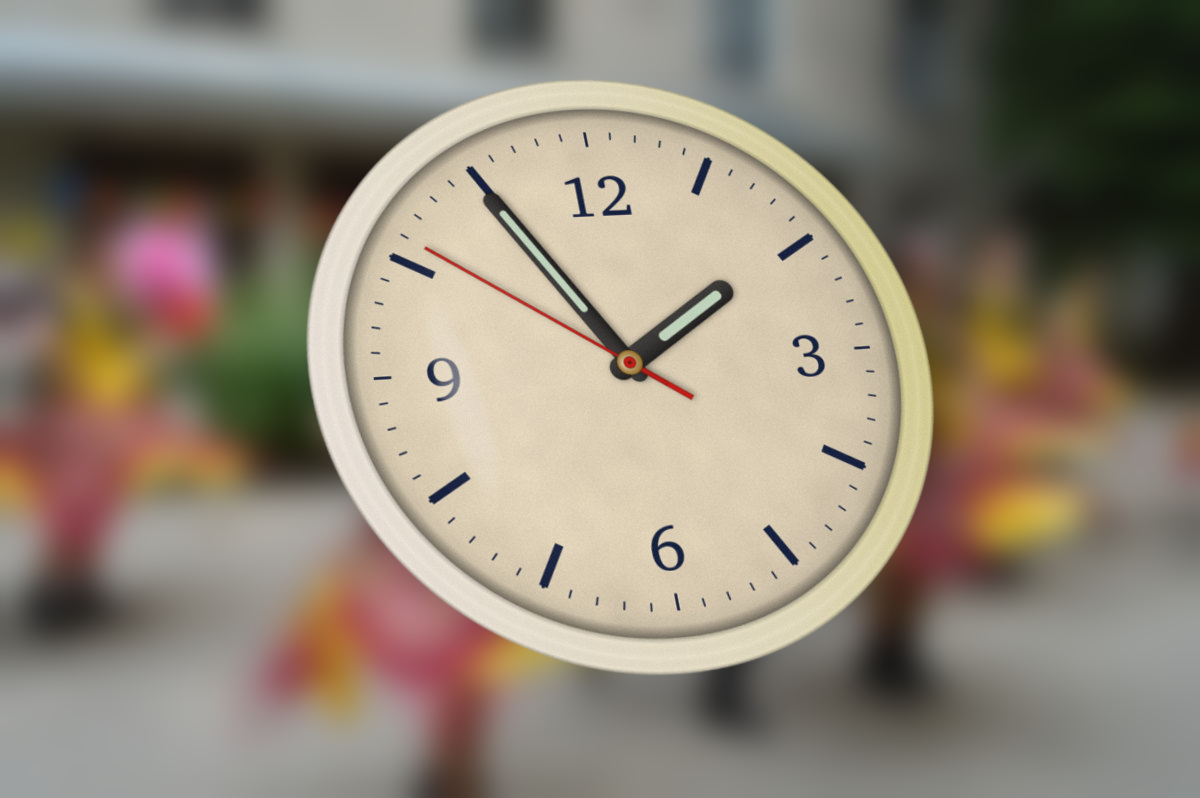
1:54:51
